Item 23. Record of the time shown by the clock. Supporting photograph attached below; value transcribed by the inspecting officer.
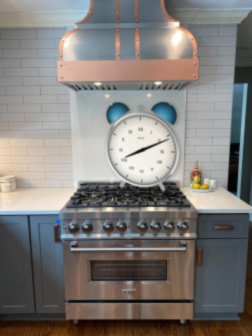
8:11
